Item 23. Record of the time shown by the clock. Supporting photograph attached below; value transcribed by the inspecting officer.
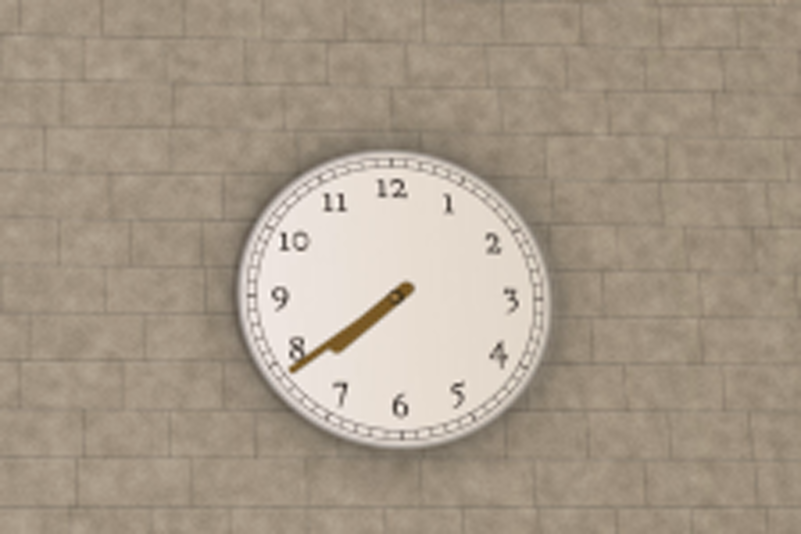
7:39
